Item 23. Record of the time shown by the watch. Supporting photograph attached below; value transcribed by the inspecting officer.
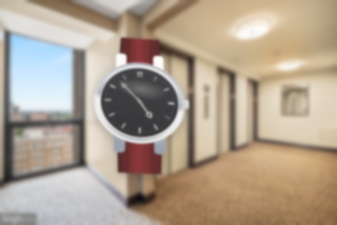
4:53
